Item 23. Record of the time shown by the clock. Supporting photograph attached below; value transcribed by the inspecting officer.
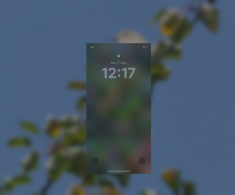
12:17
